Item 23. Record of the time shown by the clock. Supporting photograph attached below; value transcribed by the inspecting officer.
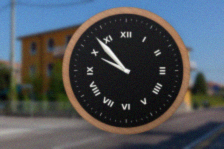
9:53
